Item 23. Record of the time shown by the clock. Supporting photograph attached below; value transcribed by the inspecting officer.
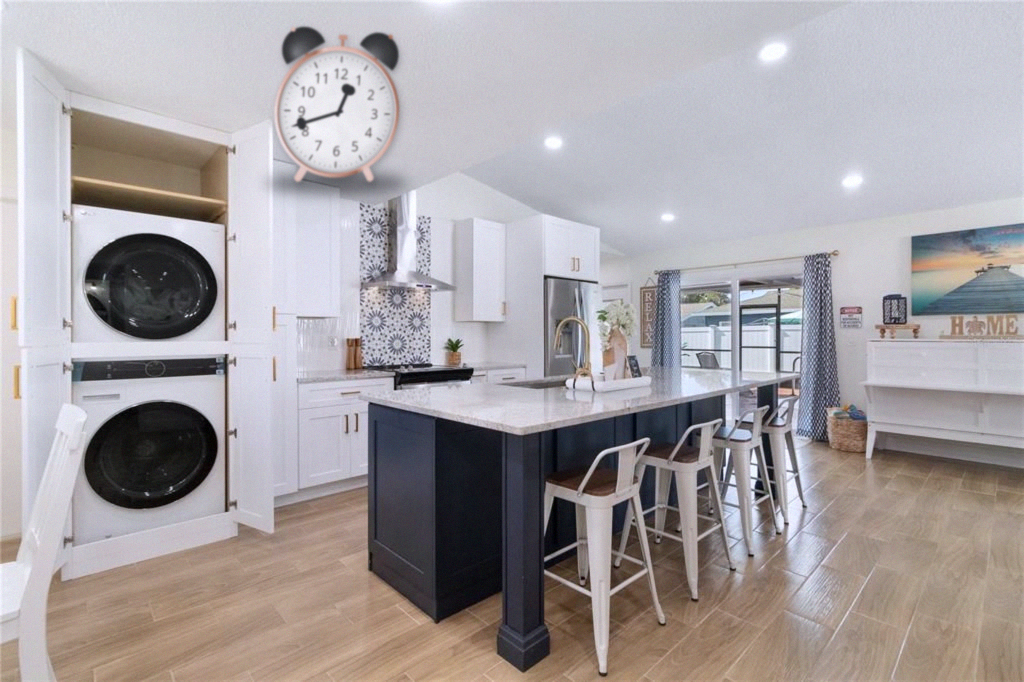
12:42
